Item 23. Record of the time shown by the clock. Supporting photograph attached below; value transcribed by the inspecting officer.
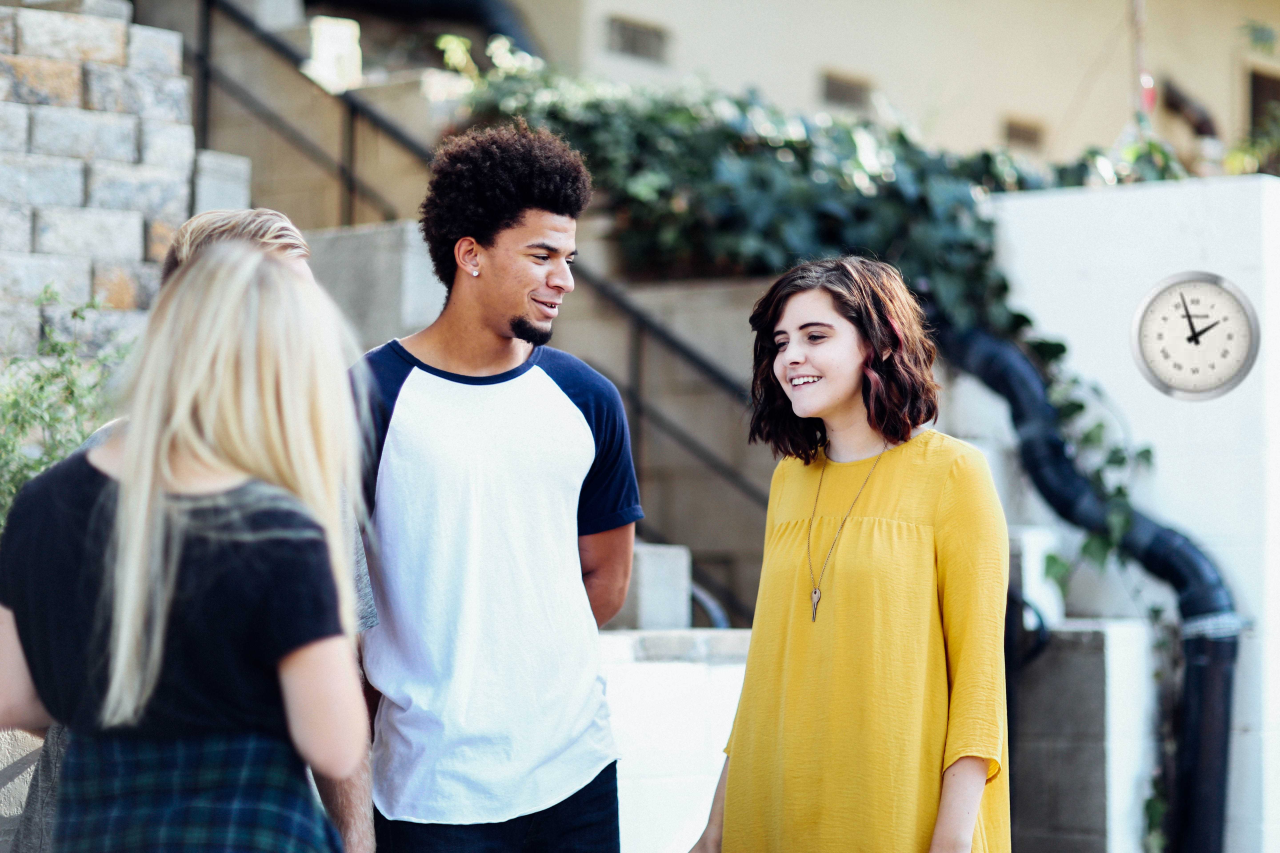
1:57
